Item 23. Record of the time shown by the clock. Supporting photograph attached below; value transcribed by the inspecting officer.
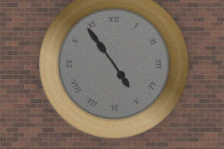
4:54
